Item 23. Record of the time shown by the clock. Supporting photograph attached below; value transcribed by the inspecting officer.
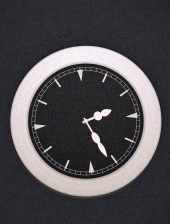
2:26
